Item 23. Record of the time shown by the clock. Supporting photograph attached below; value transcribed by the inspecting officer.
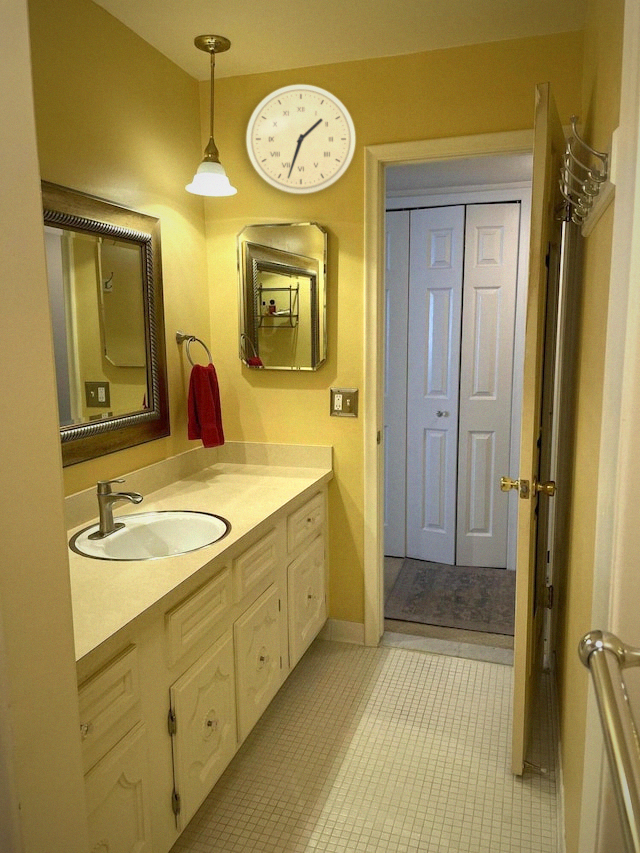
1:33
